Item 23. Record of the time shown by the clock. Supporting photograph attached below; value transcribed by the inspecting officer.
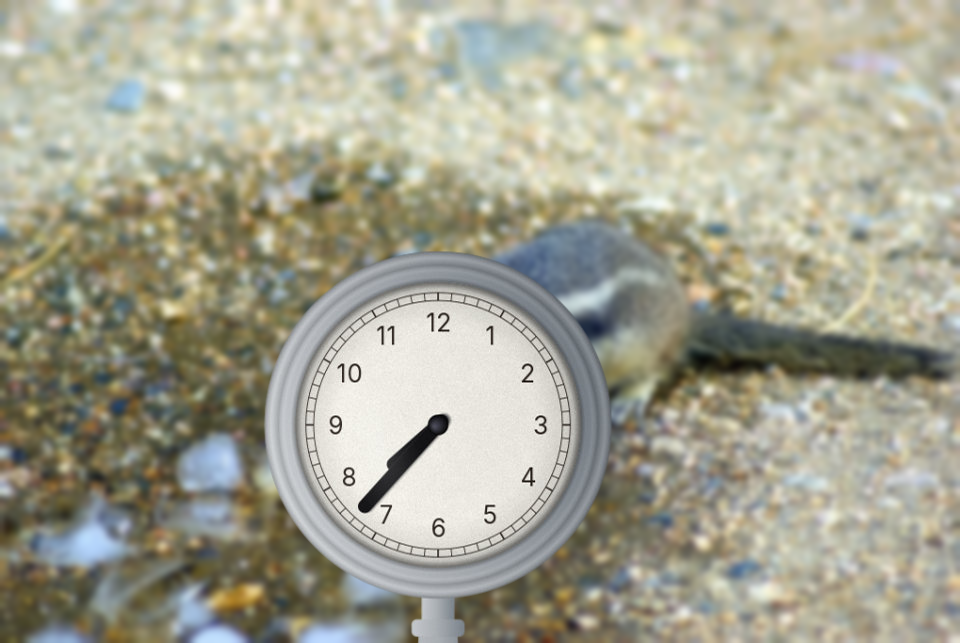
7:37
